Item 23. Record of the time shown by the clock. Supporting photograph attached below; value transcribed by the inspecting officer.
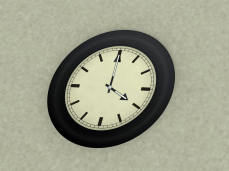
4:00
